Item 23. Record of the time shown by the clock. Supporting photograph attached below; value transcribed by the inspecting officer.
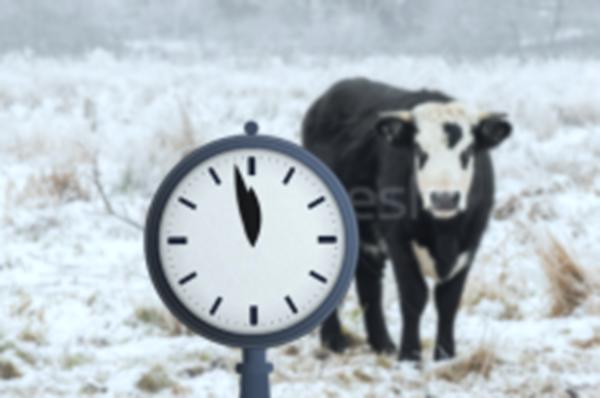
11:58
